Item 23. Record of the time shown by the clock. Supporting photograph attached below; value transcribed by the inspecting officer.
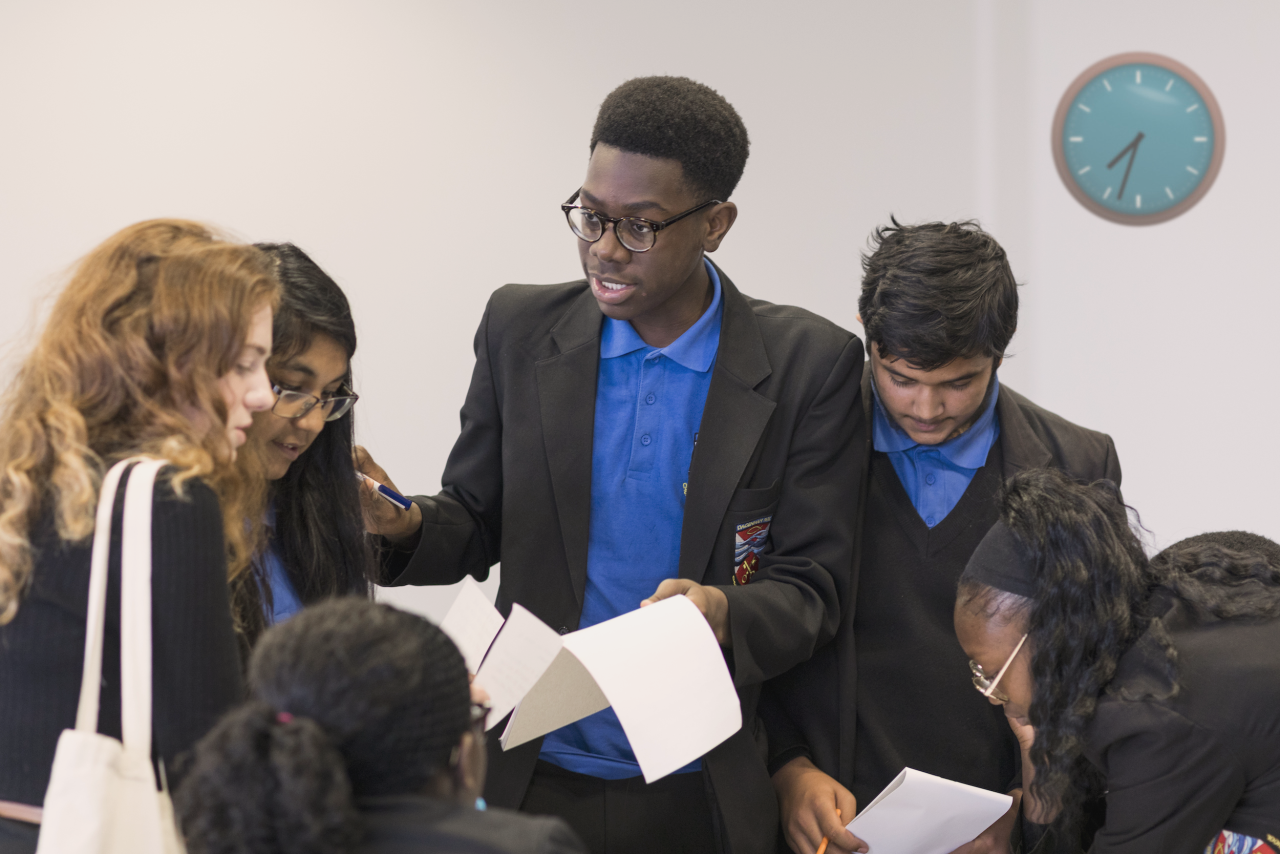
7:33
